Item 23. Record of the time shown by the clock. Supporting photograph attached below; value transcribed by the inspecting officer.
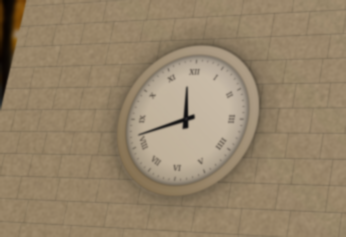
11:42
